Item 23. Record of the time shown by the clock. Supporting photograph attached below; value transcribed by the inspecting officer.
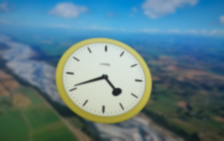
4:41
